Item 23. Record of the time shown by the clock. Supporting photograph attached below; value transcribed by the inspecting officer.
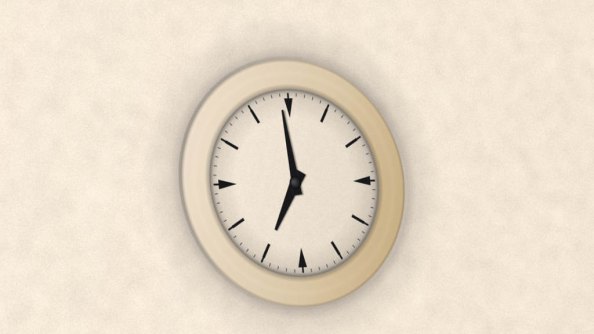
6:59
